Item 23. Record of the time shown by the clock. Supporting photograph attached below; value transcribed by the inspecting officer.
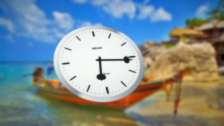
6:16
